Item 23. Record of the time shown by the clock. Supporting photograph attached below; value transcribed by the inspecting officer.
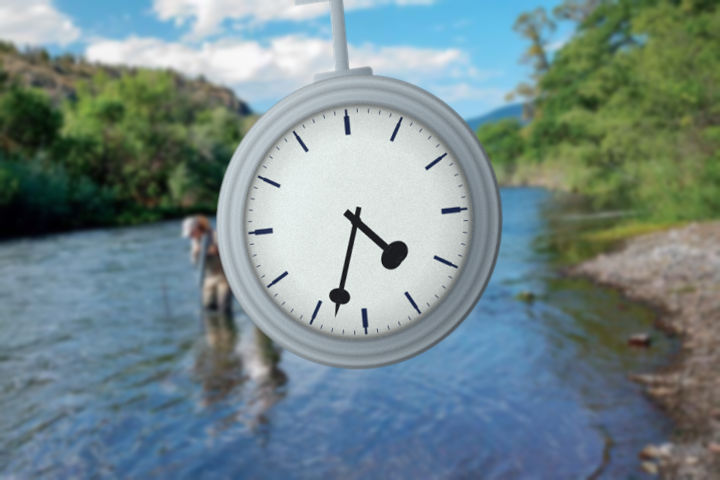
4:33
